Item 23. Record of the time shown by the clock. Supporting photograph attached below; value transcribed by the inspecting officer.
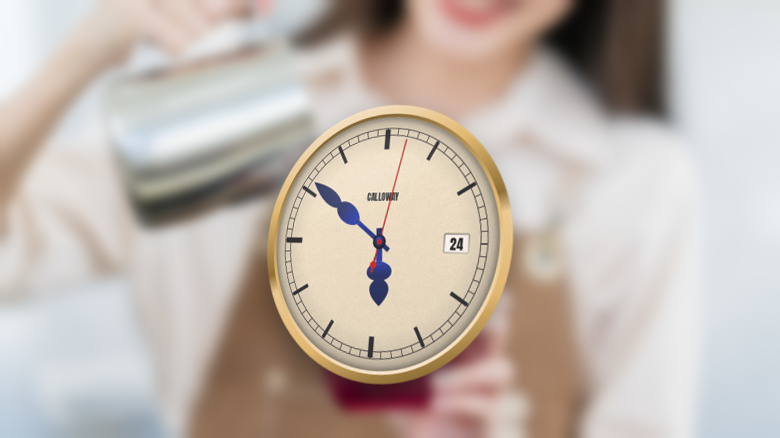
5:51:02
